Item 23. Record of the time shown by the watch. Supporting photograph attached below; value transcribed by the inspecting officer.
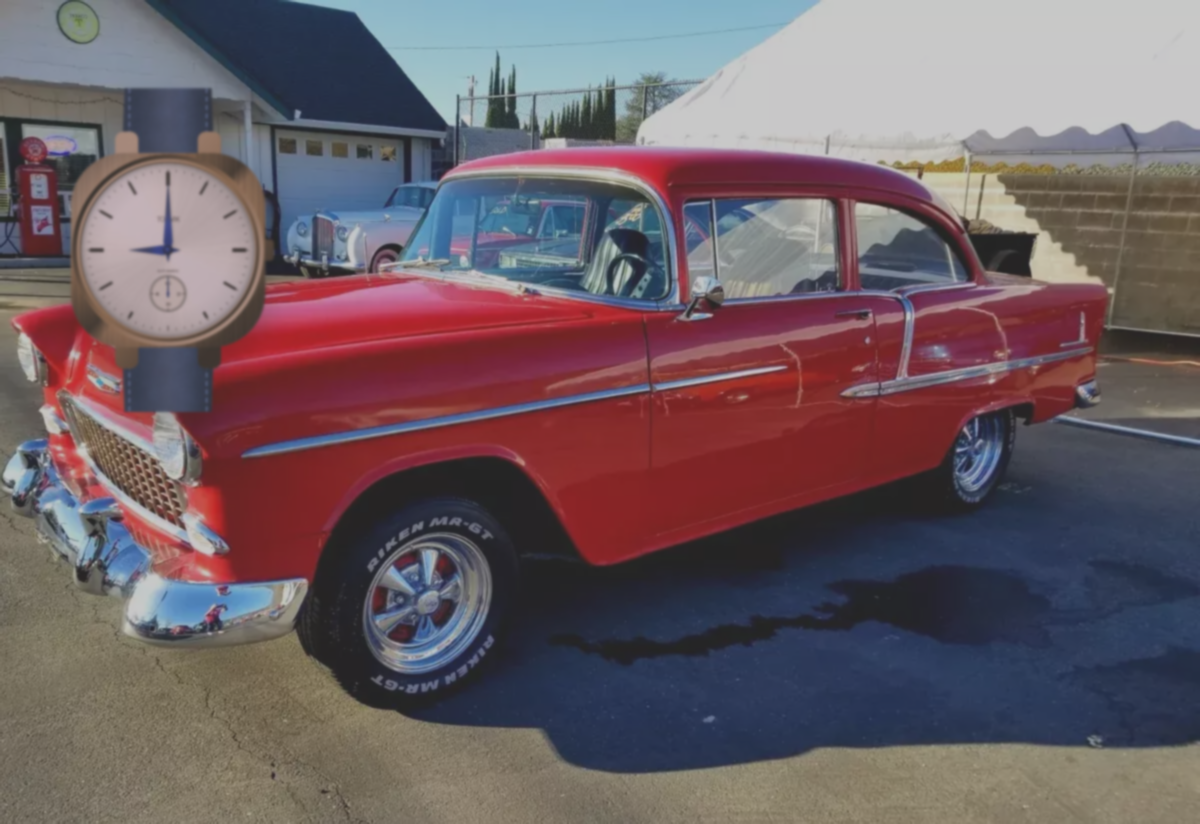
9:00
